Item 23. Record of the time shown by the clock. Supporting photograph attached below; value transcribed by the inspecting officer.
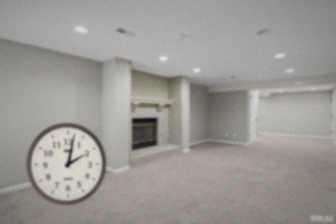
2:02
